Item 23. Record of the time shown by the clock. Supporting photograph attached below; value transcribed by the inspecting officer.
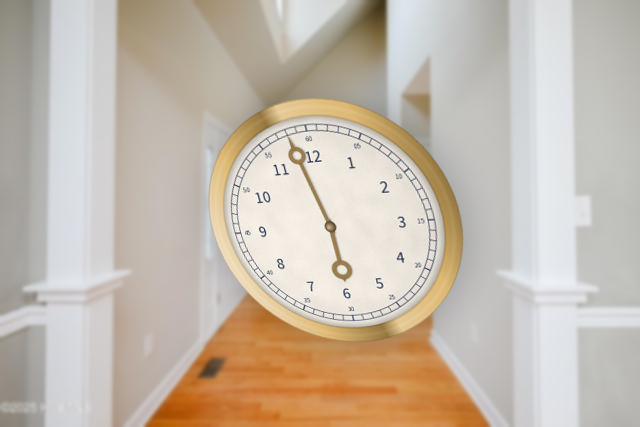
5:58
